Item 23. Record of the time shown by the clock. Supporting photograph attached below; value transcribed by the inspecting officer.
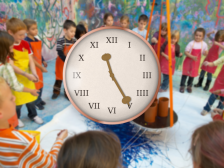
11:25
